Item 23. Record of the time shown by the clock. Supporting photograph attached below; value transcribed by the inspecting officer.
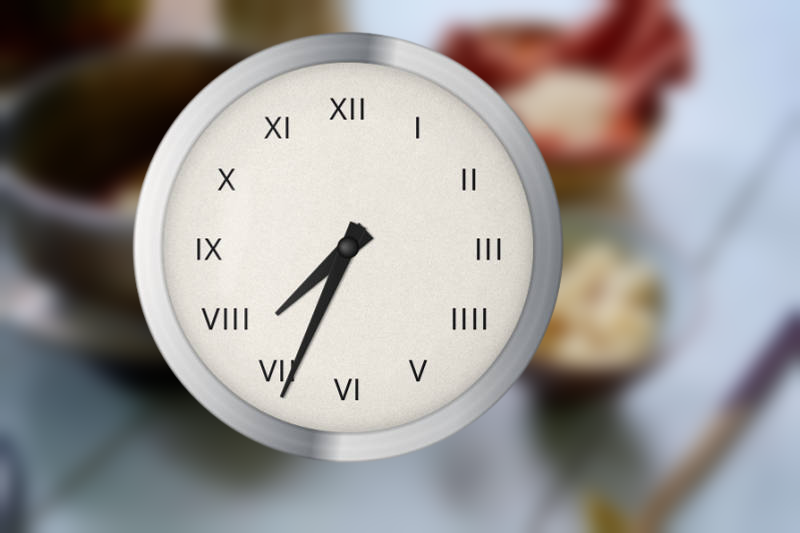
7:34
